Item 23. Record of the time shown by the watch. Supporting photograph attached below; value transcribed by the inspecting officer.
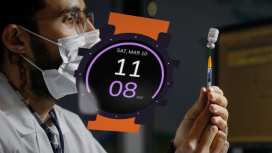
11:08
